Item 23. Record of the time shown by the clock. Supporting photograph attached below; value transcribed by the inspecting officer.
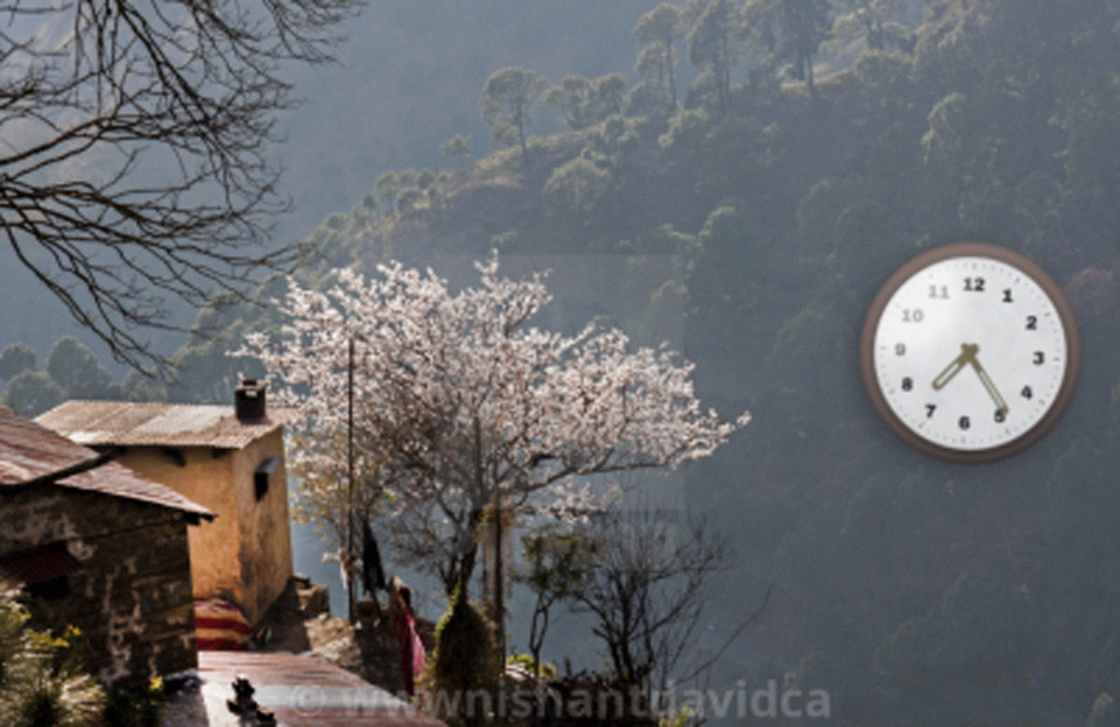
7:24
